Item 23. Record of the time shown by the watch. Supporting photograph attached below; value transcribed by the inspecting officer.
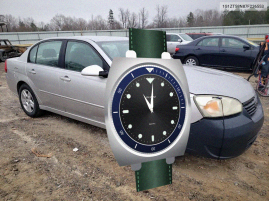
11:01
